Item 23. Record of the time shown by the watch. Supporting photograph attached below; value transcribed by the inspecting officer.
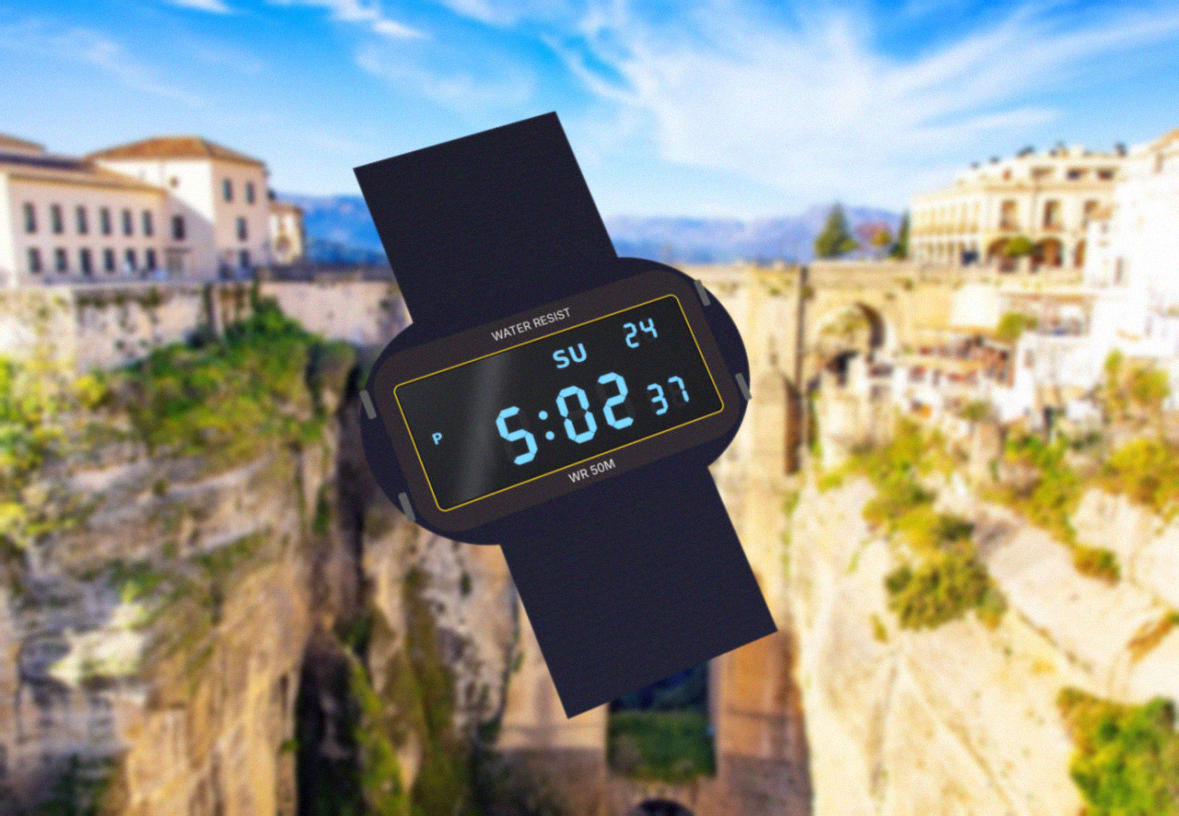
5:02:37
